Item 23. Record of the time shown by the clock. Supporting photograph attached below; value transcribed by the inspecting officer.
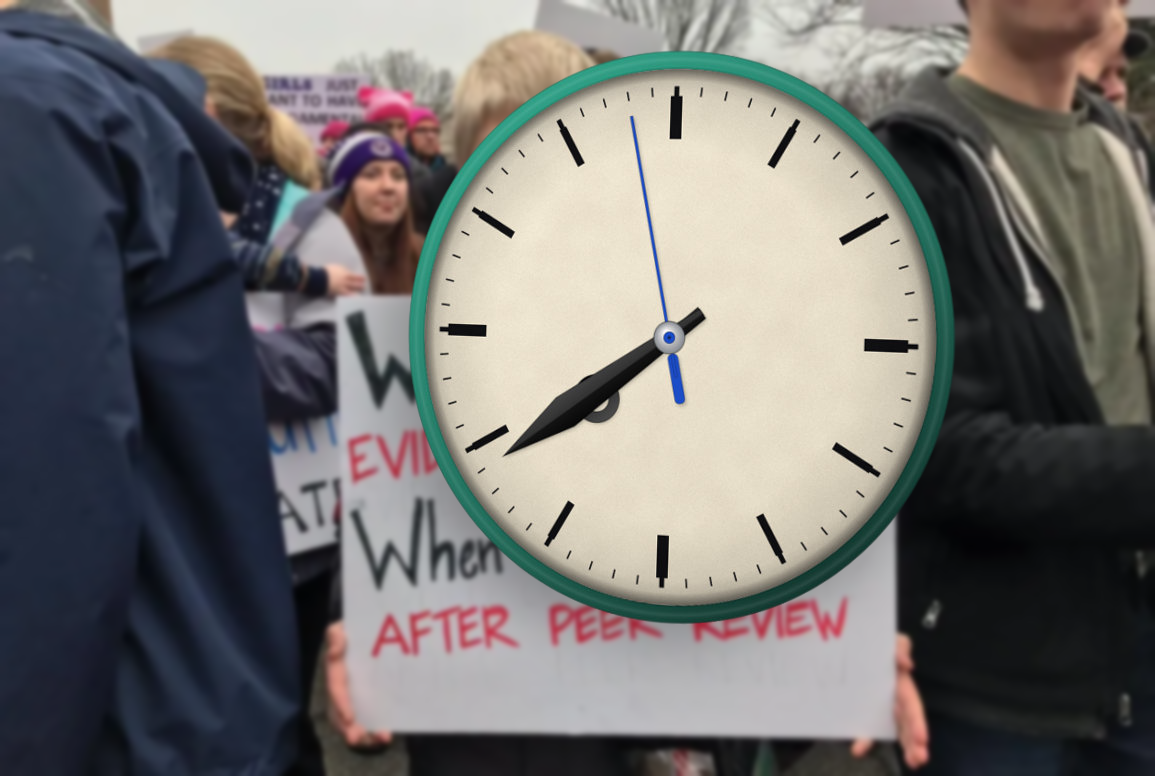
7:38:58
